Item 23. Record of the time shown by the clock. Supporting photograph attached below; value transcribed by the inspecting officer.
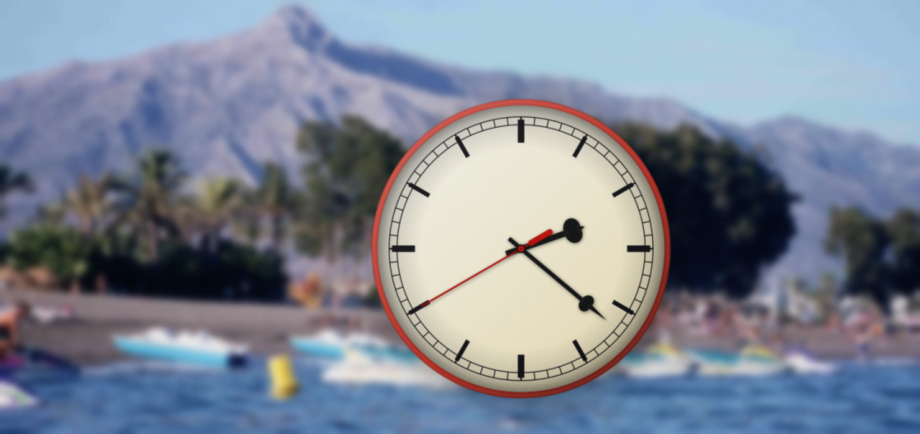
2:21:40
